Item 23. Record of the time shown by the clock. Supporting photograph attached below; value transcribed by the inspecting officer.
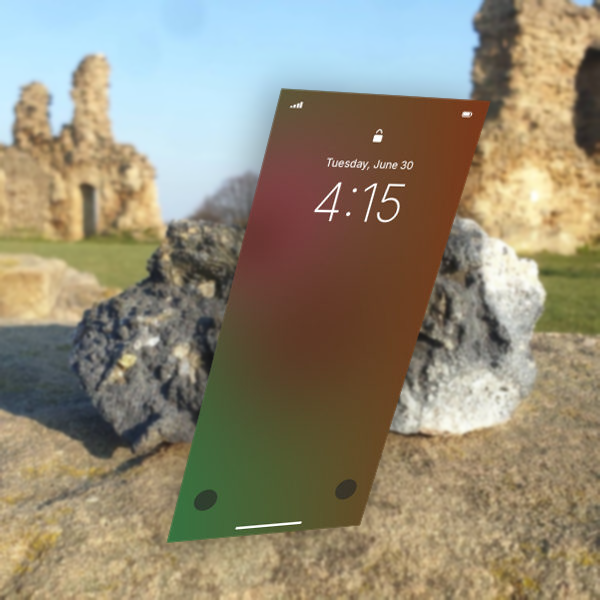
4:15
